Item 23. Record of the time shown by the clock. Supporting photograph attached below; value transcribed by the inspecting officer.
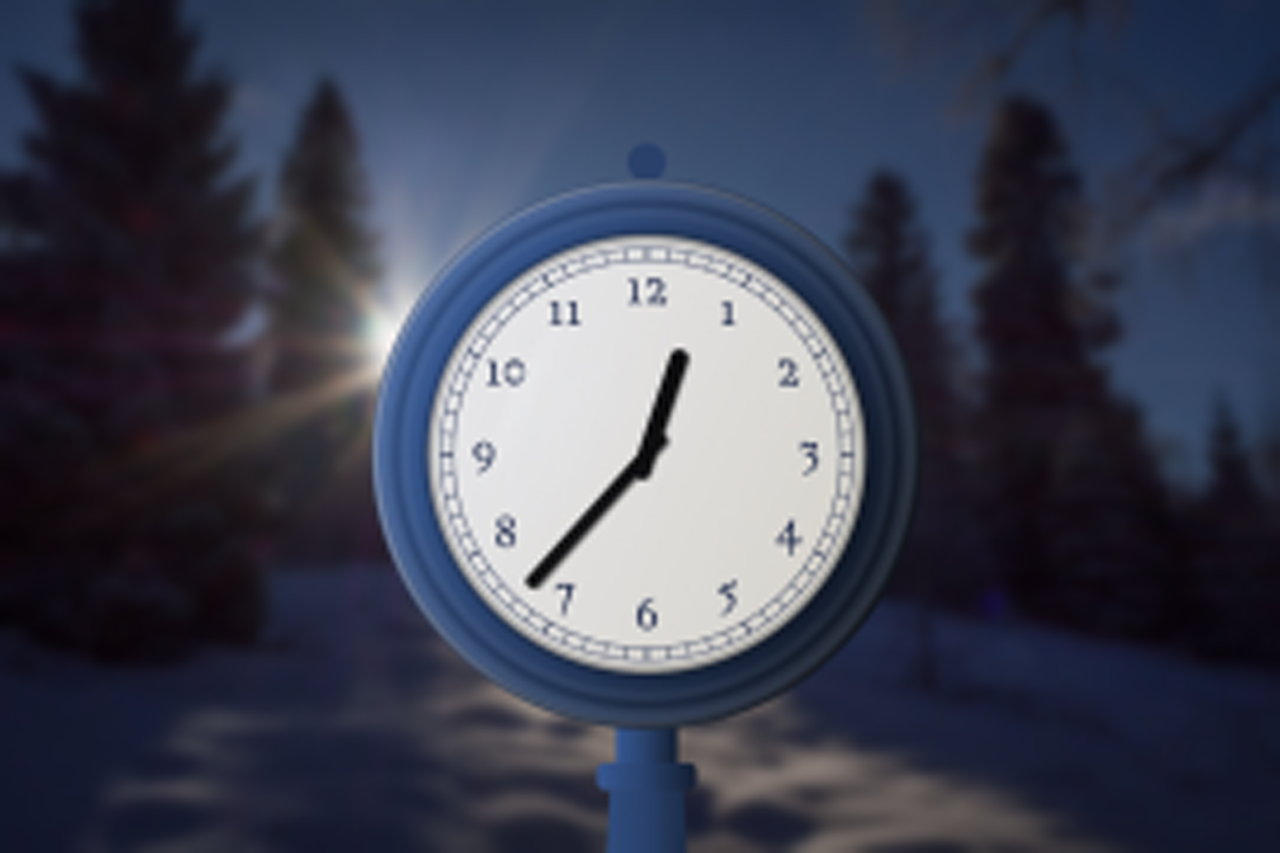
12:37
